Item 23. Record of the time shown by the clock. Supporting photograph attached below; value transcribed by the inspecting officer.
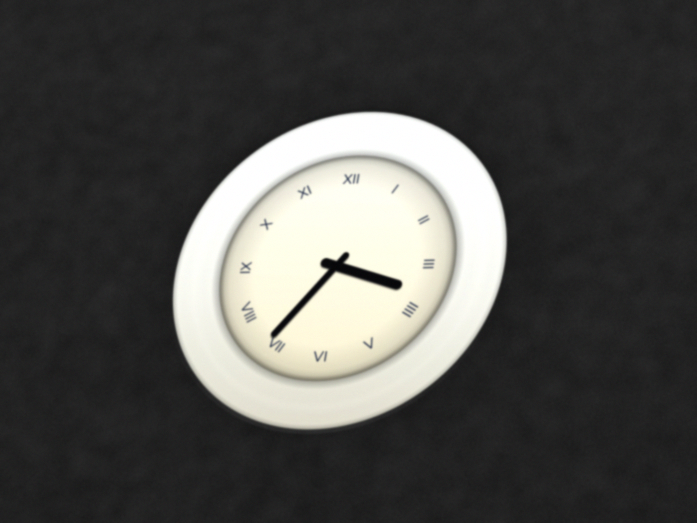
3:36
